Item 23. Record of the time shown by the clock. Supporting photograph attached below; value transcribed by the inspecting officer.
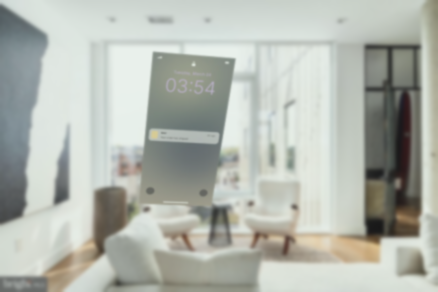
3:54
